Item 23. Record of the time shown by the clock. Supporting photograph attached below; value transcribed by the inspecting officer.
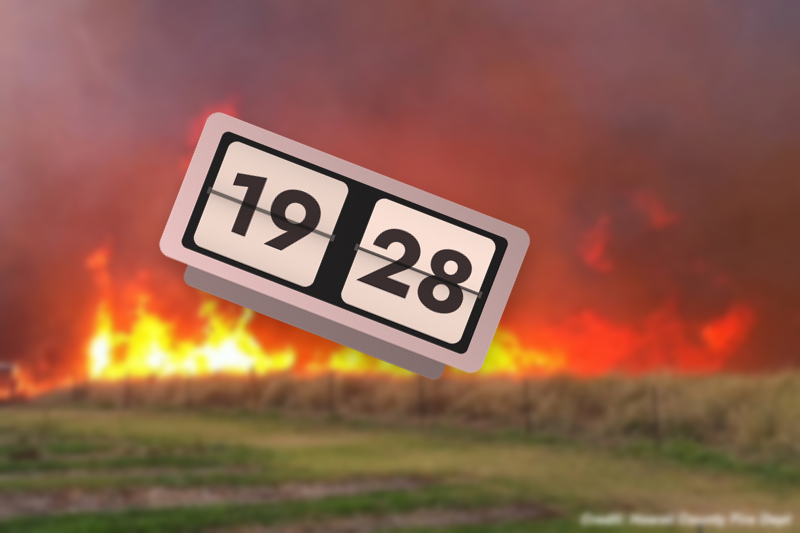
19:28
